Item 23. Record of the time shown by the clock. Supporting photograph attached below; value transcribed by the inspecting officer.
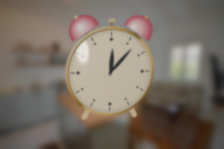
12:07
